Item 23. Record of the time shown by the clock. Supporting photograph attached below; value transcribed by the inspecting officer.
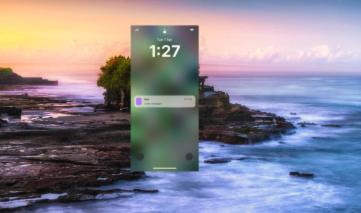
1:27
